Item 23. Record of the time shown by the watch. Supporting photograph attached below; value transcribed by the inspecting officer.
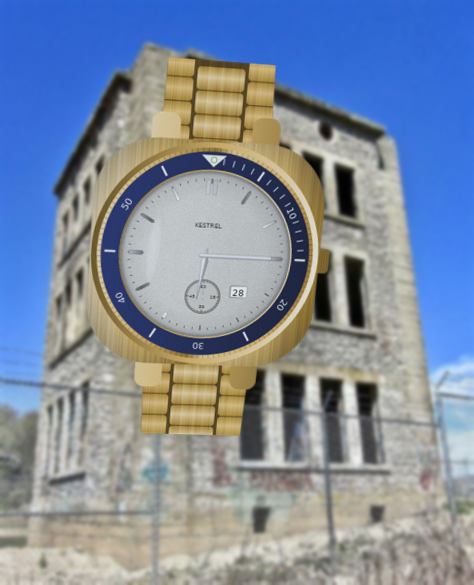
6:15
